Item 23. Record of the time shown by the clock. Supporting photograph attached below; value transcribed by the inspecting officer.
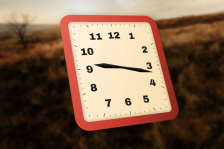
9:17
